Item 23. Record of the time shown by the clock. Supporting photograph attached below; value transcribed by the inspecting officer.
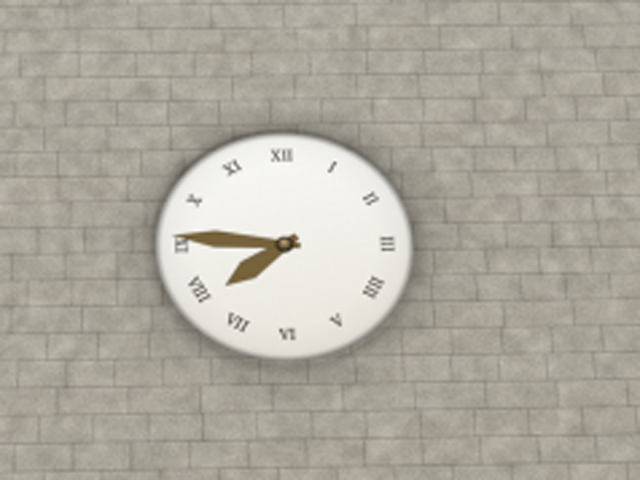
7:46
